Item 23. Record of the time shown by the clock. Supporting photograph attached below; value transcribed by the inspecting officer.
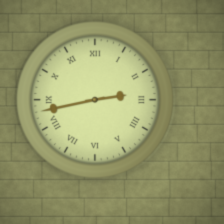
2:43
